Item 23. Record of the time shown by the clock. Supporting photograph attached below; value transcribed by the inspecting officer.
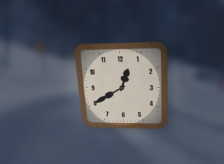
12:40
